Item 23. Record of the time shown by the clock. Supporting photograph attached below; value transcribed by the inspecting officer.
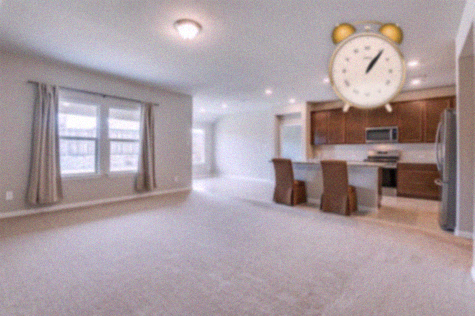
1:06
